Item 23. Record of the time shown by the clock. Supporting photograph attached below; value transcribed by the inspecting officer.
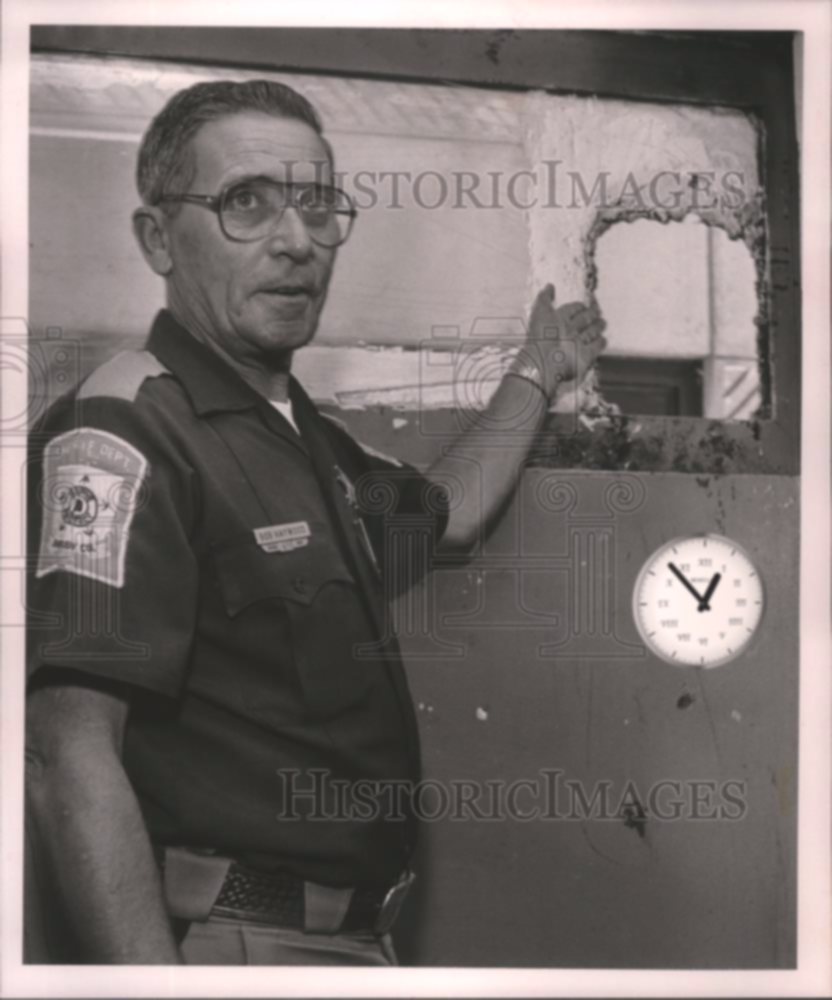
12:53
